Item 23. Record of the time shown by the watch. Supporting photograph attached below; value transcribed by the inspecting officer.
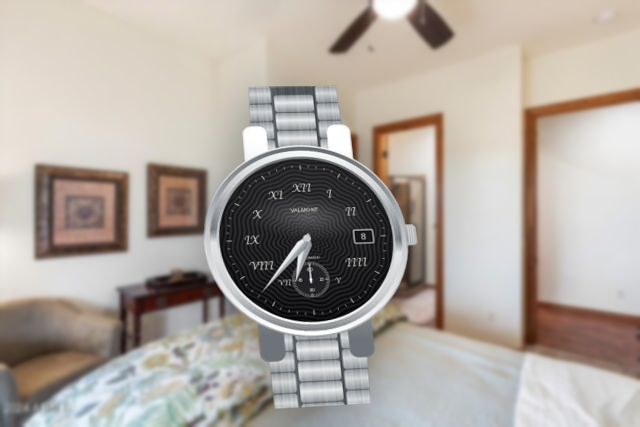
6:37
